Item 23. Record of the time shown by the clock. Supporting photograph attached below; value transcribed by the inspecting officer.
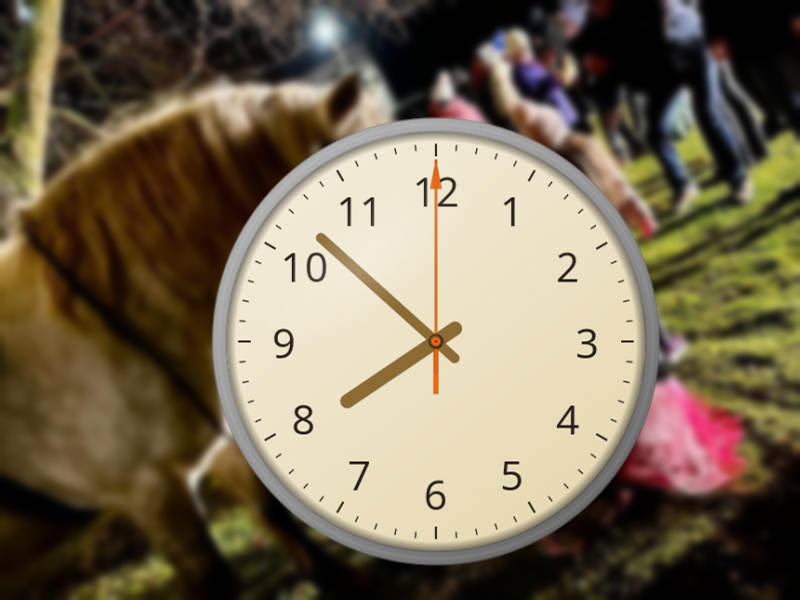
7:52:00
